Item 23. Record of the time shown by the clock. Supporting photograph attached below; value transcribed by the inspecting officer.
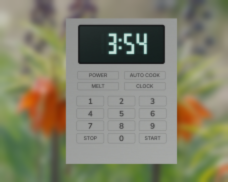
3:54
